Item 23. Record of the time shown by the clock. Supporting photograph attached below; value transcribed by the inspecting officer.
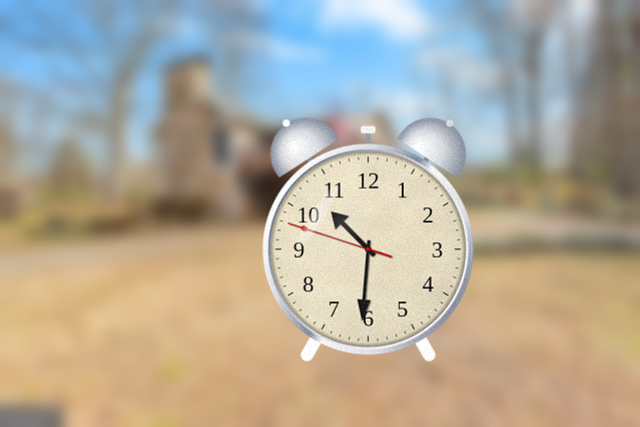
10:30:48
